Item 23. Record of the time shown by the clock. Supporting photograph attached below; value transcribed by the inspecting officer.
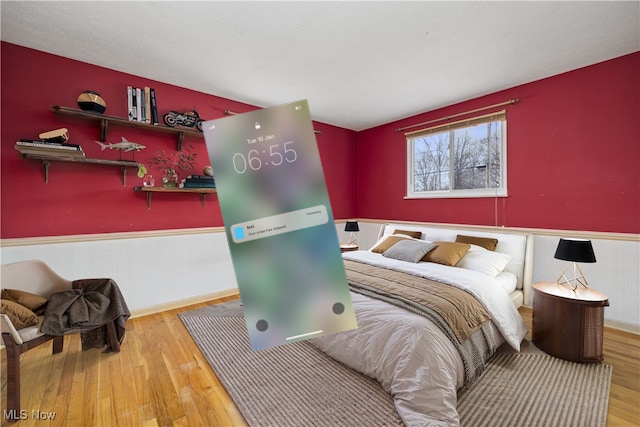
6:55
